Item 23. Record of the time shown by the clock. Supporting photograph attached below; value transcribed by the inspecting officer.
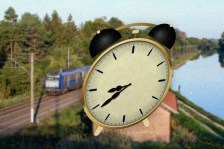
8:39
